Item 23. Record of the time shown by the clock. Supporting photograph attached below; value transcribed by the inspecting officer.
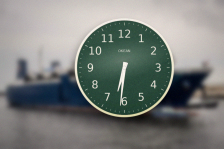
6:31
